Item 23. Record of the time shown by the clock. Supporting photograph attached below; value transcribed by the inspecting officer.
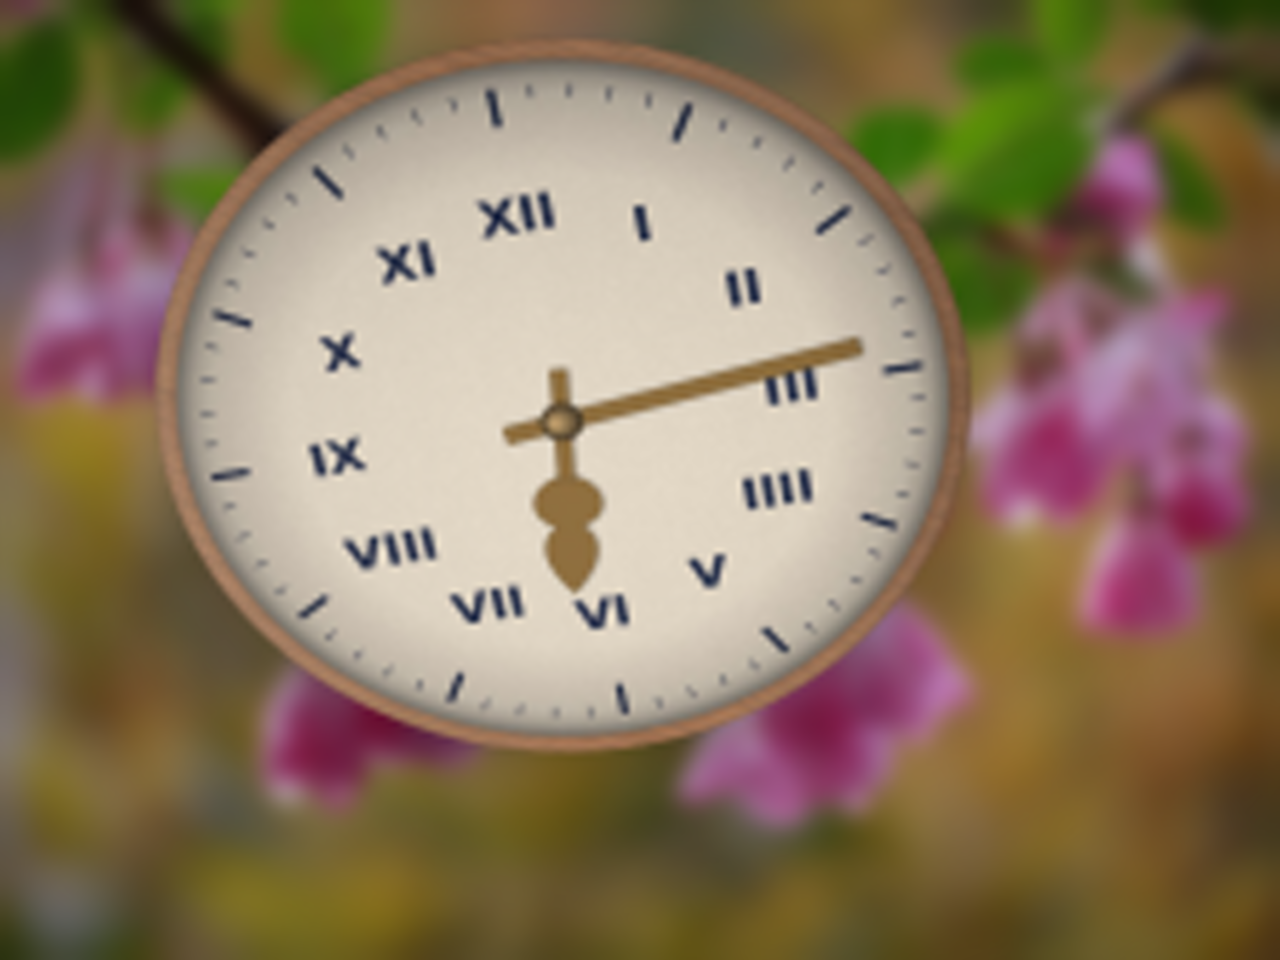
6:14
